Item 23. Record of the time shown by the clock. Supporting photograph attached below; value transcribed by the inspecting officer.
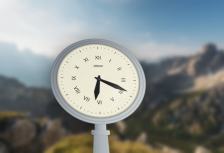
6:19
